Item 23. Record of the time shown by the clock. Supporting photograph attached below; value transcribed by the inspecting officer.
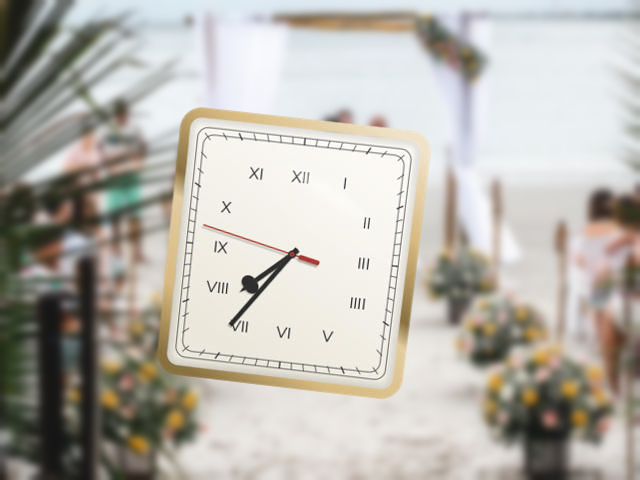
7:35:47
